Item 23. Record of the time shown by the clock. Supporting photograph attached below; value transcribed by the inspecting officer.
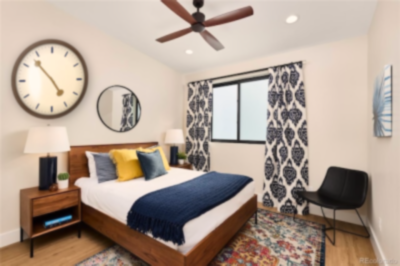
4:53
